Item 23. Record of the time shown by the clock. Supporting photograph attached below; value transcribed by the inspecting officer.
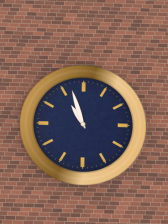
10:57
